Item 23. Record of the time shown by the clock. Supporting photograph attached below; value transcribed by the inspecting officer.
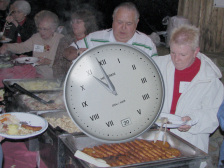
10:59
